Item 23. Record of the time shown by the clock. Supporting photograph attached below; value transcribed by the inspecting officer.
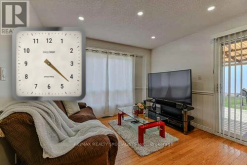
4:22
